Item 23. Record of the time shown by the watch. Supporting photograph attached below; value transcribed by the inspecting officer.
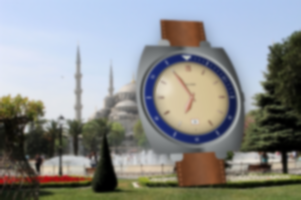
6:55
